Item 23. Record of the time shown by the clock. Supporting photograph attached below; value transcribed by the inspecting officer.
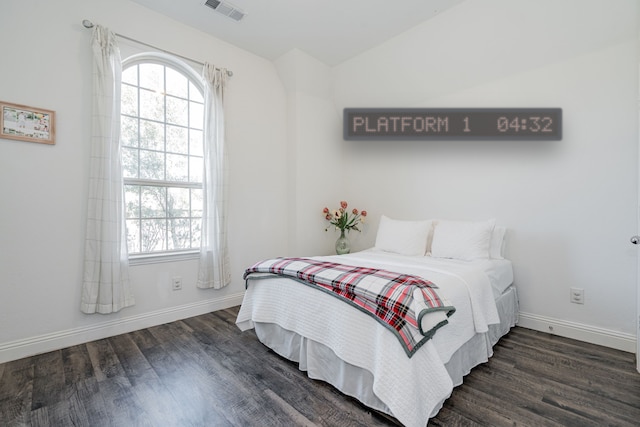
4:32
